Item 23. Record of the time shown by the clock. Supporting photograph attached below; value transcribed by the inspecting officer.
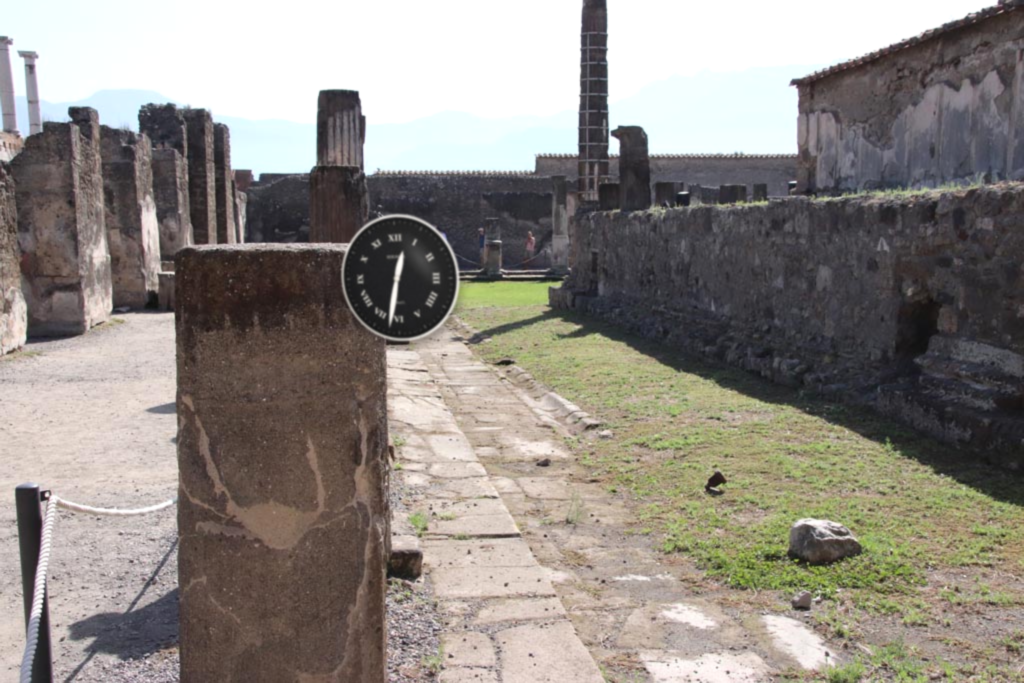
12:32
